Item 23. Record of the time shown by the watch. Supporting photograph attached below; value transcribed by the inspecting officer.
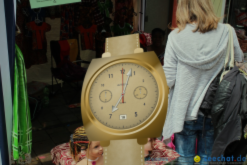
7:03
